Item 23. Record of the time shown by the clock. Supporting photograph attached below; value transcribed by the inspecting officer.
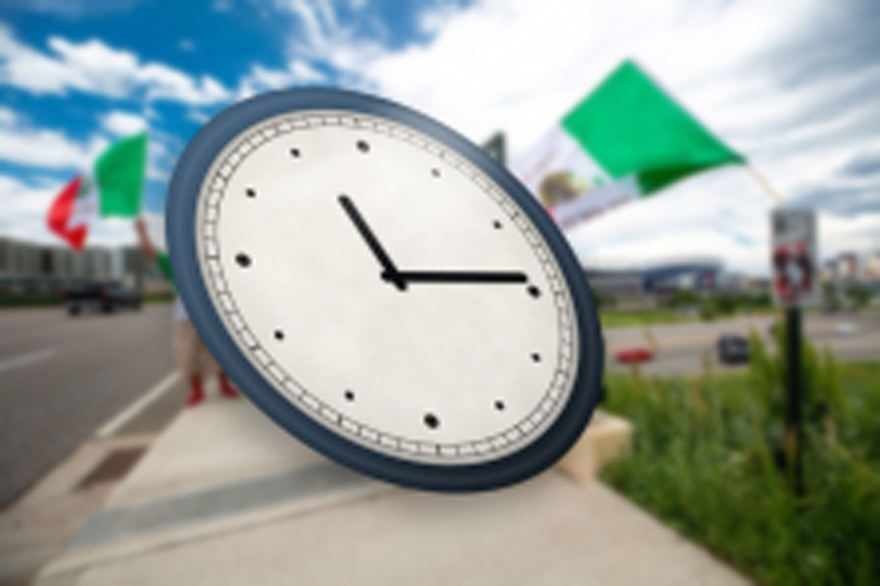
11:14
